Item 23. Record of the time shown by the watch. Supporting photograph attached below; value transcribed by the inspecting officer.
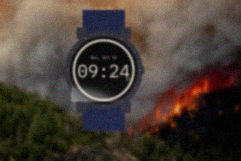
9:24
